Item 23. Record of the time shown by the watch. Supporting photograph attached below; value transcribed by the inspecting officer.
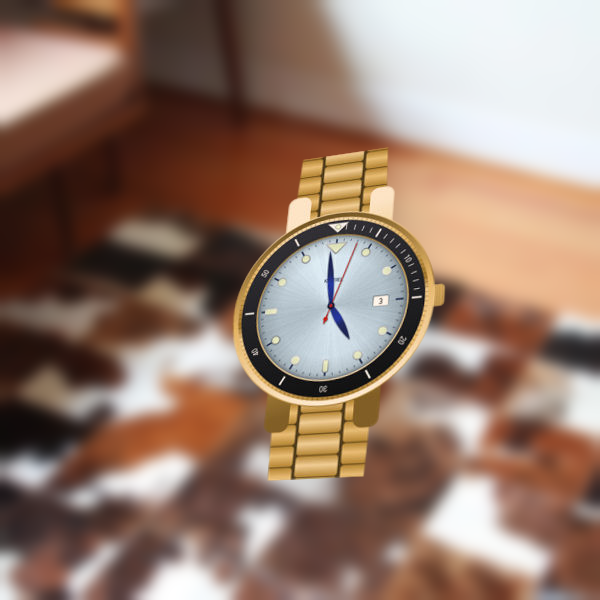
4:59:03
